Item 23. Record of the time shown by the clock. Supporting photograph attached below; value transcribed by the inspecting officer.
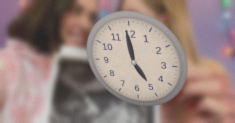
4:59
